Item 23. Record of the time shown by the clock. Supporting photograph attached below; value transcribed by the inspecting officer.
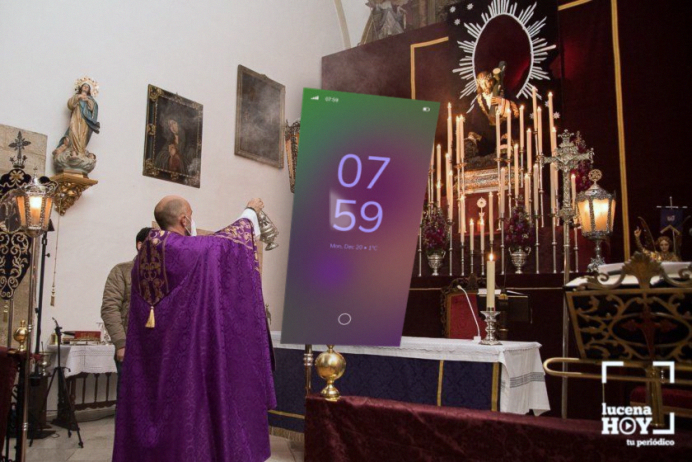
7:59
